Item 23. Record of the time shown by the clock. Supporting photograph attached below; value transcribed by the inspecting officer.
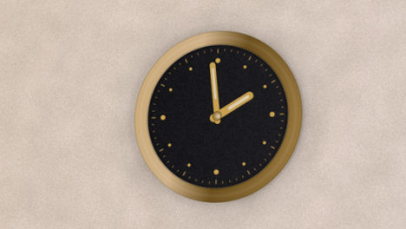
1:59
